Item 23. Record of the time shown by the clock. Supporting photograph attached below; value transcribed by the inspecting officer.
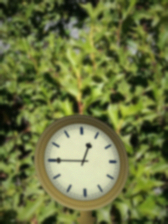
12:45
